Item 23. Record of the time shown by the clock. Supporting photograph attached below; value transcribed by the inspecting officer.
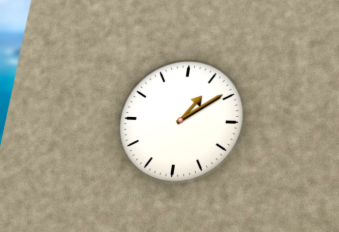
1:09
